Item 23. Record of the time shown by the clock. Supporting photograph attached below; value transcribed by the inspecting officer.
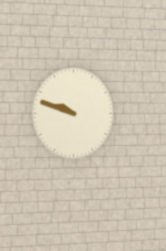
9:48
